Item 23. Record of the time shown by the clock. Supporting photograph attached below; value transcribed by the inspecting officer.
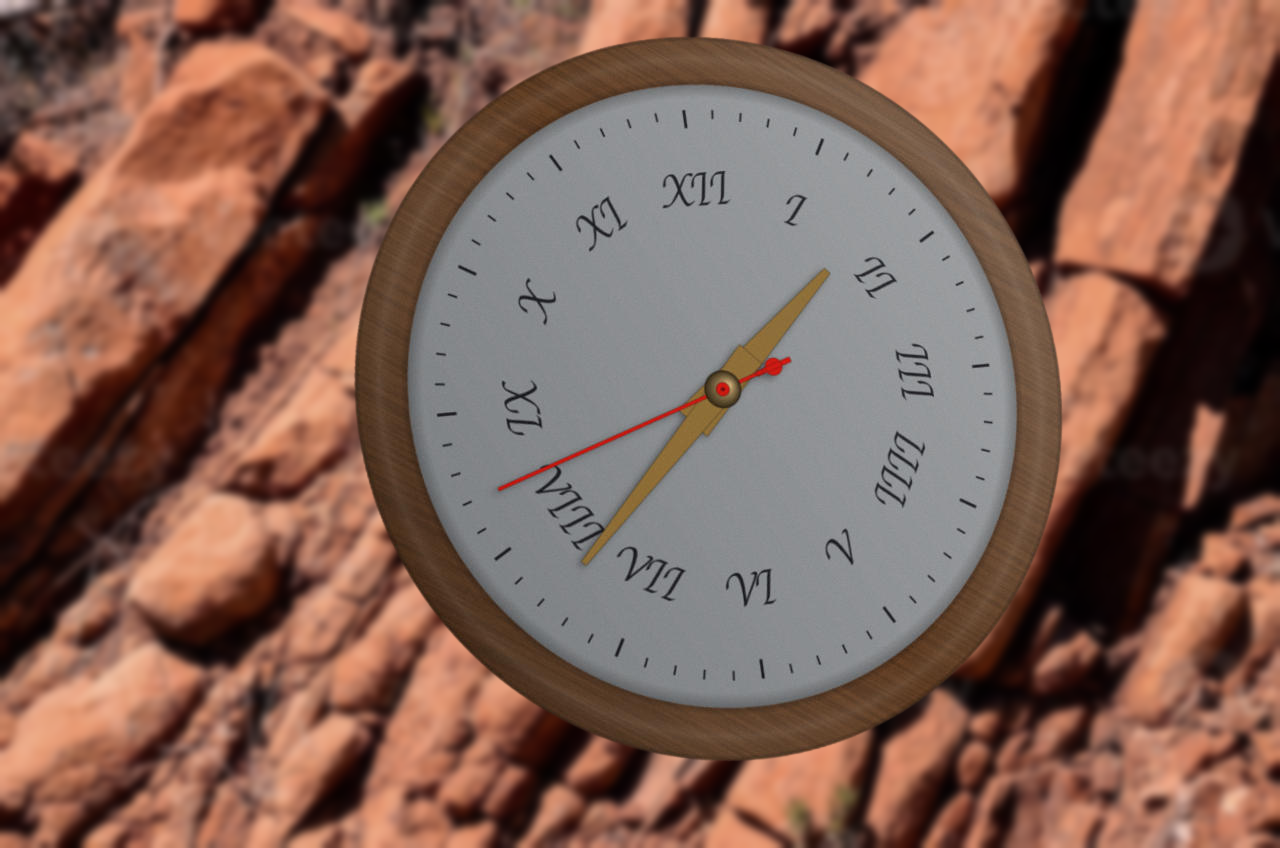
1:37:42
